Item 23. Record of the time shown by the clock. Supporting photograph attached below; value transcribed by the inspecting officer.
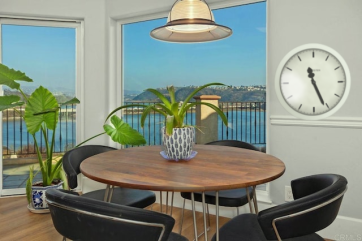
11:26
